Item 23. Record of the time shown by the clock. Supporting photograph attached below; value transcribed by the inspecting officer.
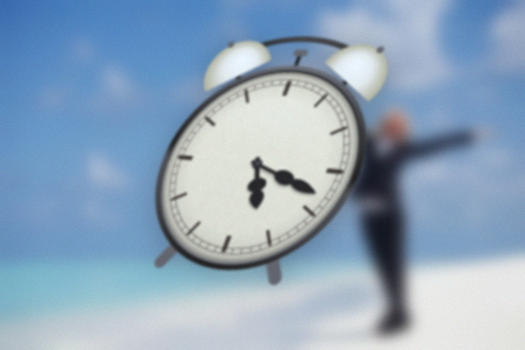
5:18
